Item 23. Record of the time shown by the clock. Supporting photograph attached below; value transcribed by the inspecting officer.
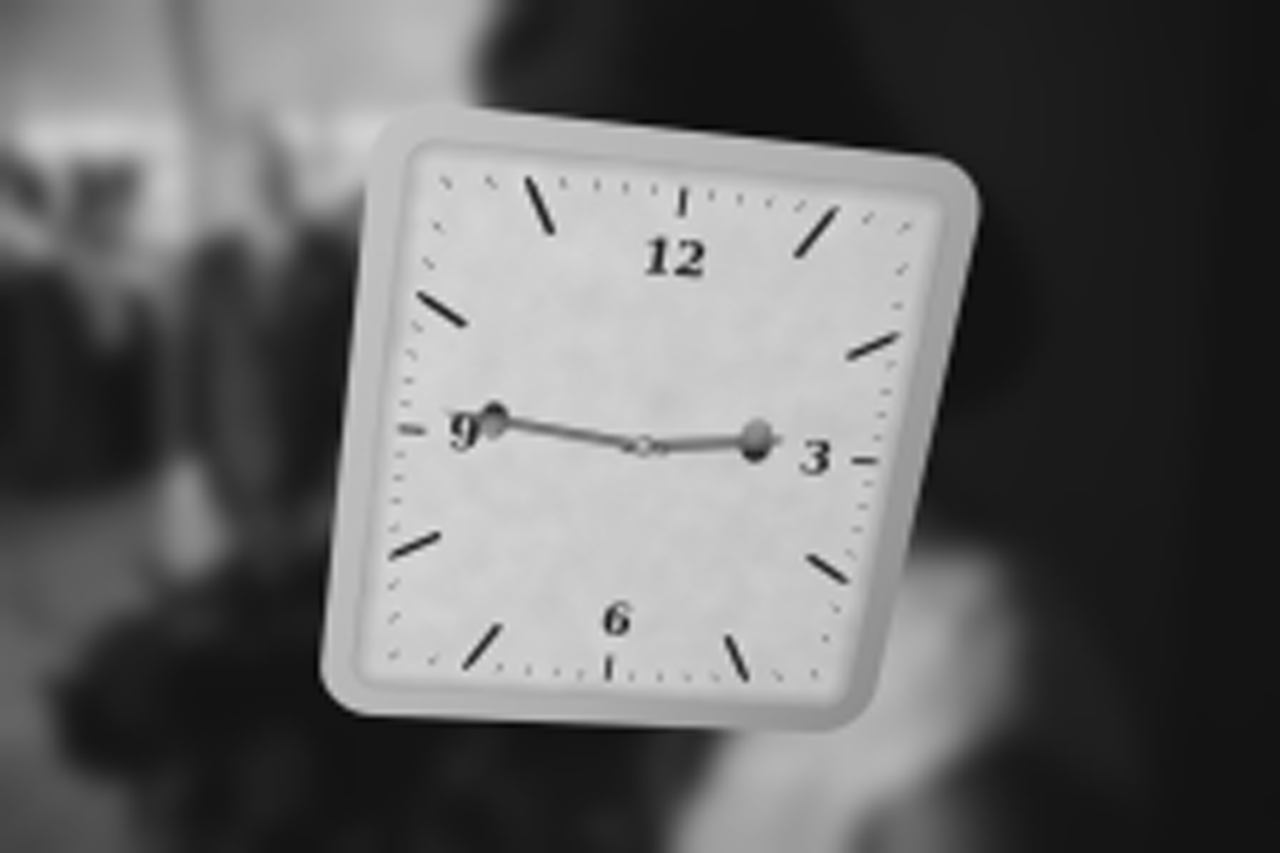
2:46
